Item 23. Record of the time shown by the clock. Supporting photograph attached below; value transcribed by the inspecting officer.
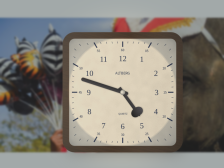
4:48
